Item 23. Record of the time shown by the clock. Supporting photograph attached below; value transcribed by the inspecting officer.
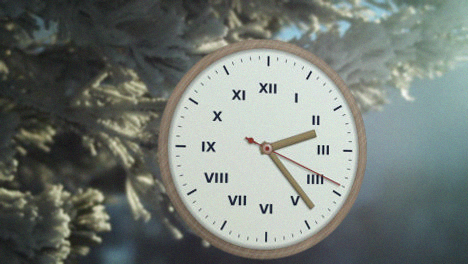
2:23:19
